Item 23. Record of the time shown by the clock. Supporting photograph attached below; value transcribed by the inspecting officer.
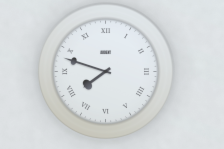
7:48
